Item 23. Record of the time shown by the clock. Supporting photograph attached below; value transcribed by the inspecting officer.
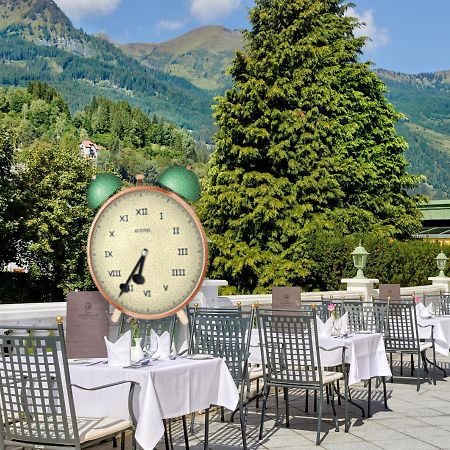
6:36
